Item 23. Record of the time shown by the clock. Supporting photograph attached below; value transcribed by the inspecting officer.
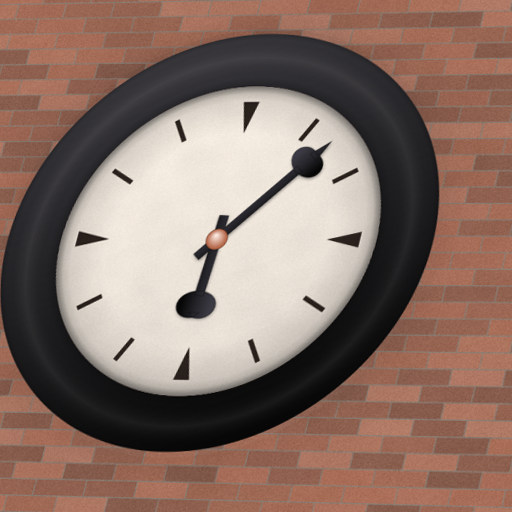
6:07
